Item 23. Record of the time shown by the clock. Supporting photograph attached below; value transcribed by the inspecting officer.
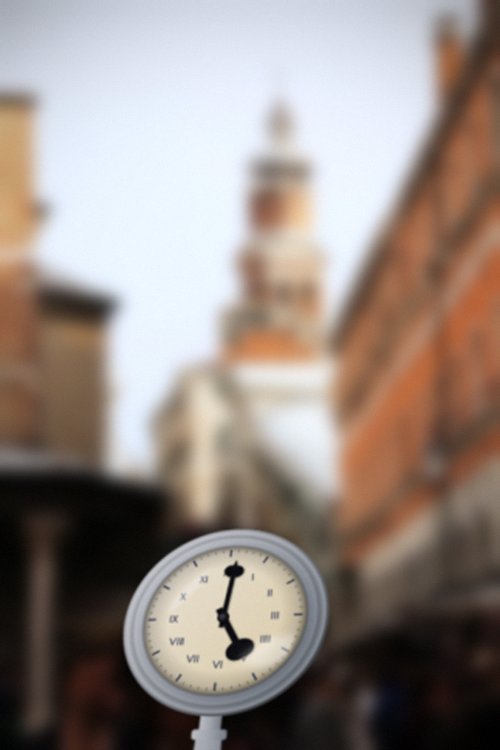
5:01
